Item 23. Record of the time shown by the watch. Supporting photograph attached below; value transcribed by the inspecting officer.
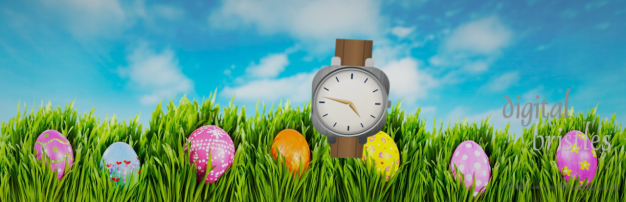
4:47
